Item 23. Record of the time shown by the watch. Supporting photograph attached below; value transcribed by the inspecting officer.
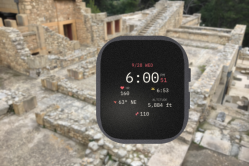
6:00
